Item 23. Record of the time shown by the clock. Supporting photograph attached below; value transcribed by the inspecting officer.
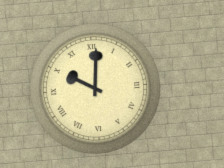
10:01
